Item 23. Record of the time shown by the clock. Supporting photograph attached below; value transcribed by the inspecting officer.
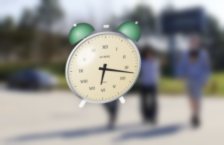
6:17
